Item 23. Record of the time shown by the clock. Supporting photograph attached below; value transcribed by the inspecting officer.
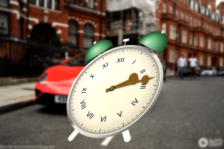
2:13
